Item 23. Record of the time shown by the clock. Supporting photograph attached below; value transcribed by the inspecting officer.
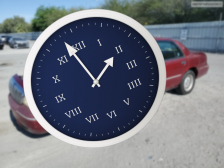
1:58
